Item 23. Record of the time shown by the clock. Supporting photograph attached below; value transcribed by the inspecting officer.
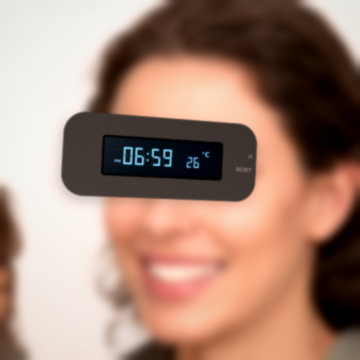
6:59
